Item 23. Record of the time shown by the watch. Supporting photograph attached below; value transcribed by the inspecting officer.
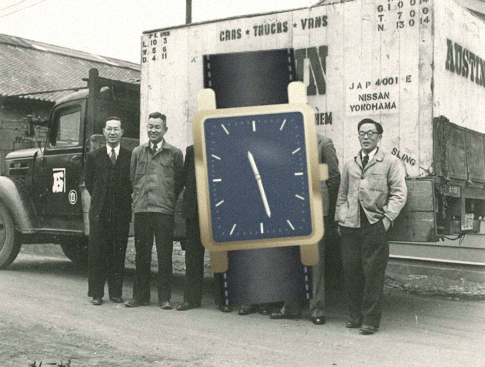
11:28
